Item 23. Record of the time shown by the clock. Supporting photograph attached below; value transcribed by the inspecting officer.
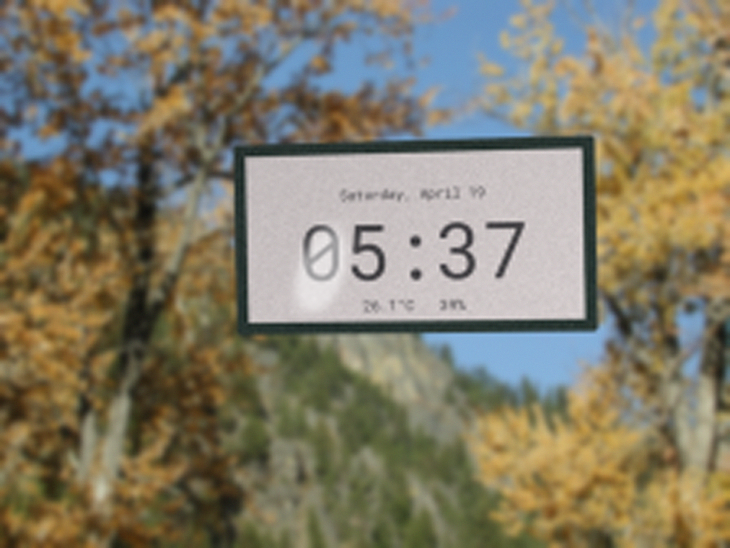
5:37
